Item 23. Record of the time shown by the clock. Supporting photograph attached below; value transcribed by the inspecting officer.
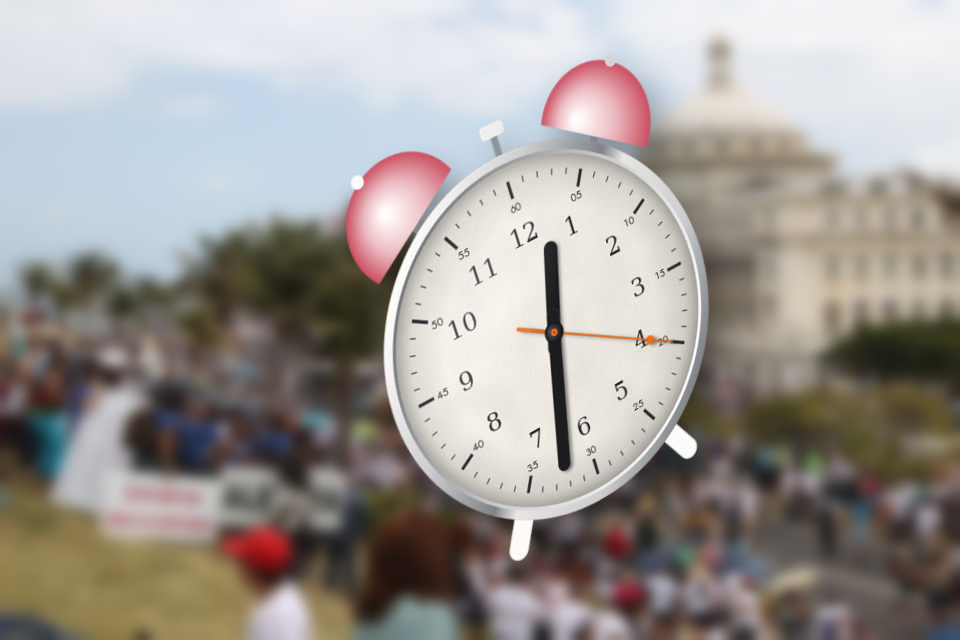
12:32:20
